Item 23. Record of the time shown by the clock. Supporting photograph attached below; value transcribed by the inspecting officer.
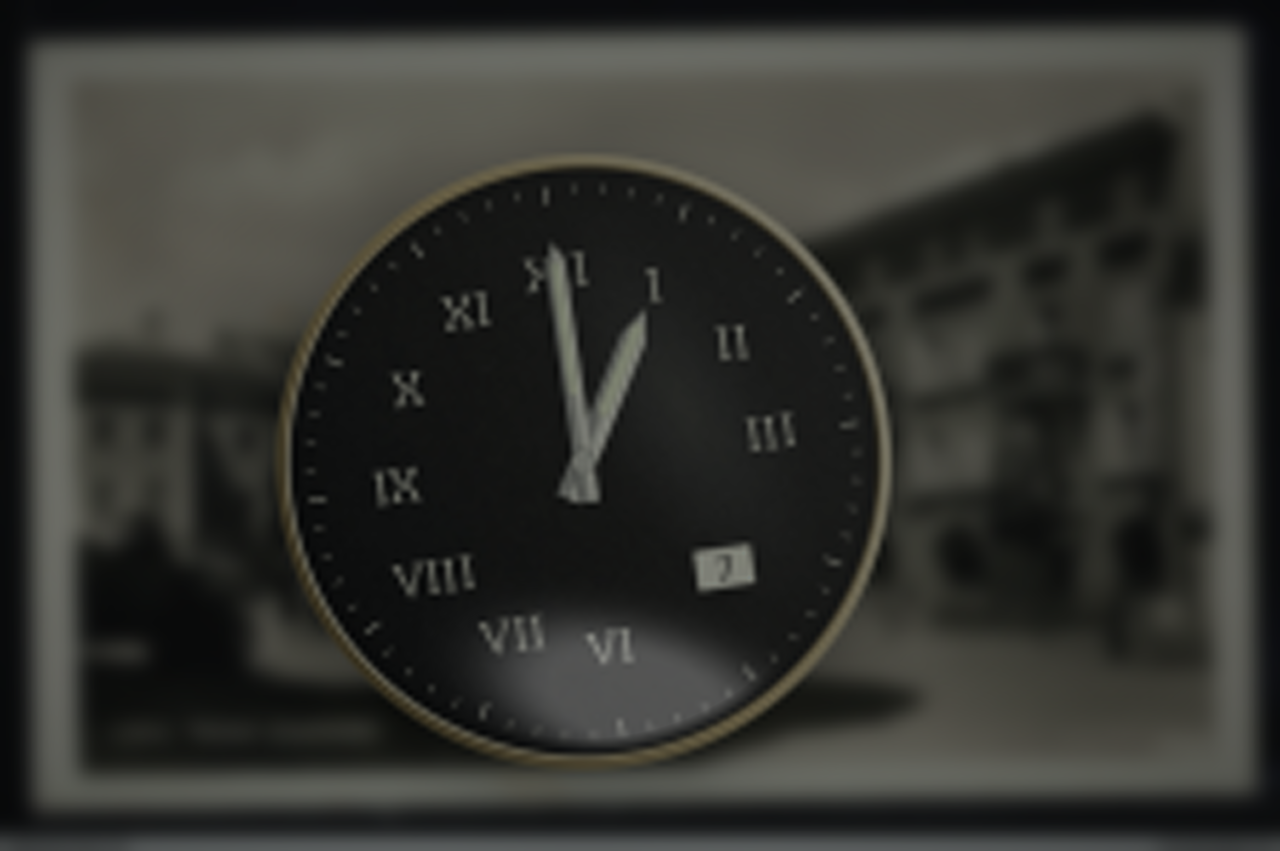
1:00
